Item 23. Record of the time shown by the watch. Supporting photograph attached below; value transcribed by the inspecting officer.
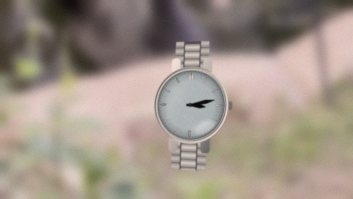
3:13
